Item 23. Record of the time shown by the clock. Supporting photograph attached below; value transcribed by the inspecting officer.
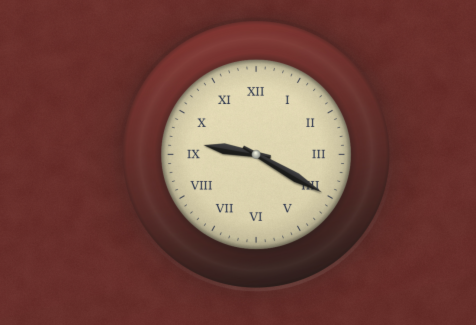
9:20
